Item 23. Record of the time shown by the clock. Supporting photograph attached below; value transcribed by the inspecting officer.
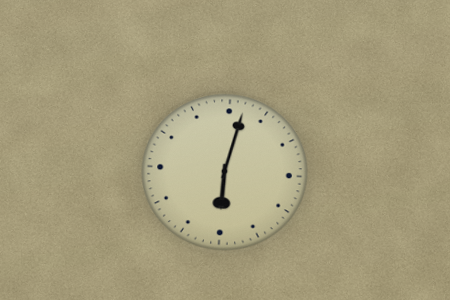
6:02
